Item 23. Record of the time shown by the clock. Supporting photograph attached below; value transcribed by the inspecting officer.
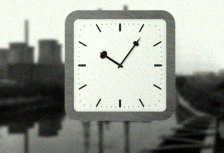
10:06
